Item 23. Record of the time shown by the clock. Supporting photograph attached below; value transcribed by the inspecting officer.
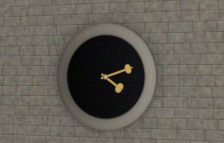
4:12
